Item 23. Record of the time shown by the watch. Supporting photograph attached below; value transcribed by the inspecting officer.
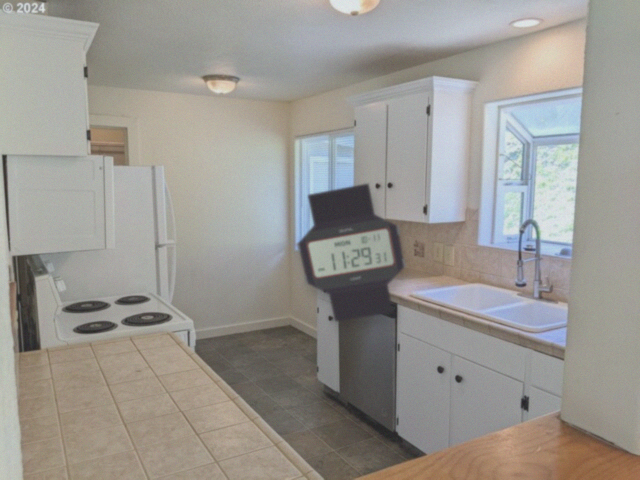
11:29
